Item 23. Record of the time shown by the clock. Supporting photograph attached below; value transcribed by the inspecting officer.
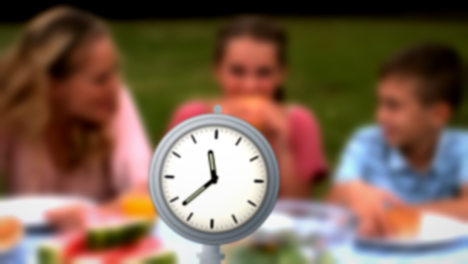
11:38
